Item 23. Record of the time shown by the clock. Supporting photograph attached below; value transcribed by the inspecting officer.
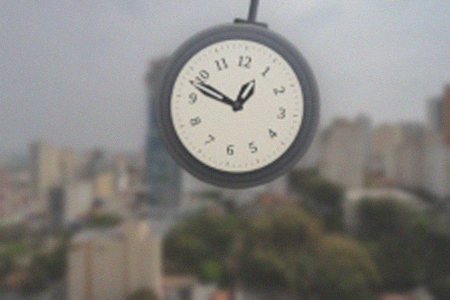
12:48
